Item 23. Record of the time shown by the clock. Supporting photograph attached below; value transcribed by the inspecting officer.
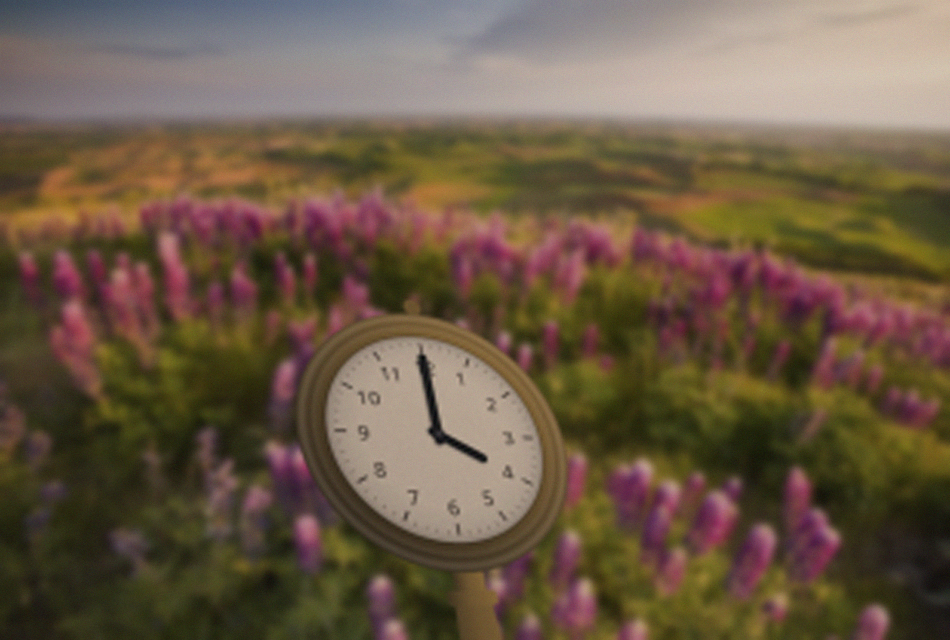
4:00
